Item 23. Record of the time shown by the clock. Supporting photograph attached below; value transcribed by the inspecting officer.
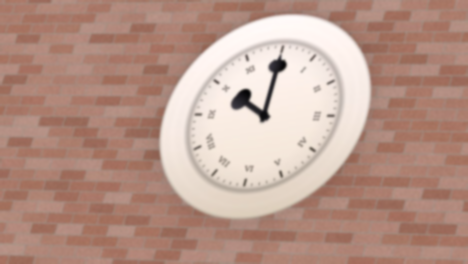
10:00
